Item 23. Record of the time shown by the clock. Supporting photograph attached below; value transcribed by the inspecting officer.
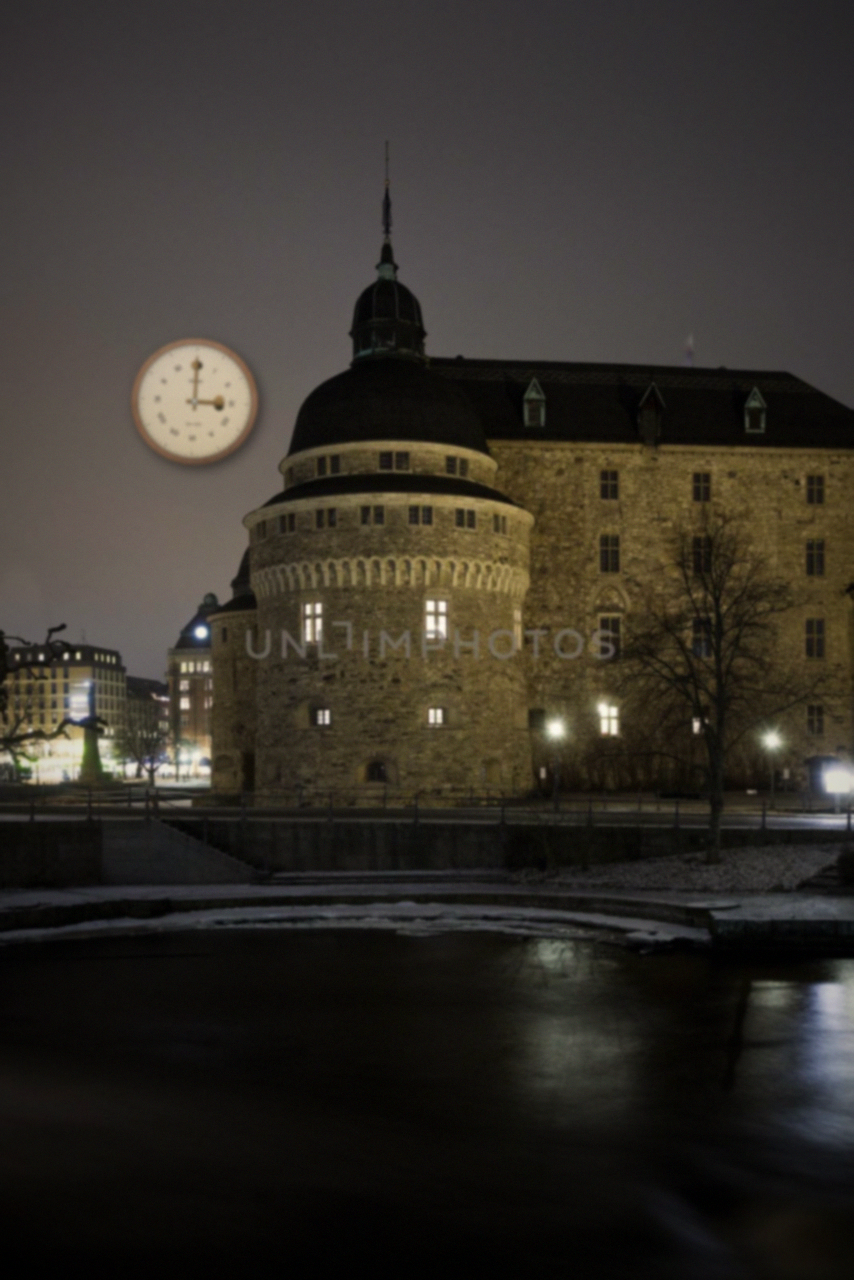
3:00
